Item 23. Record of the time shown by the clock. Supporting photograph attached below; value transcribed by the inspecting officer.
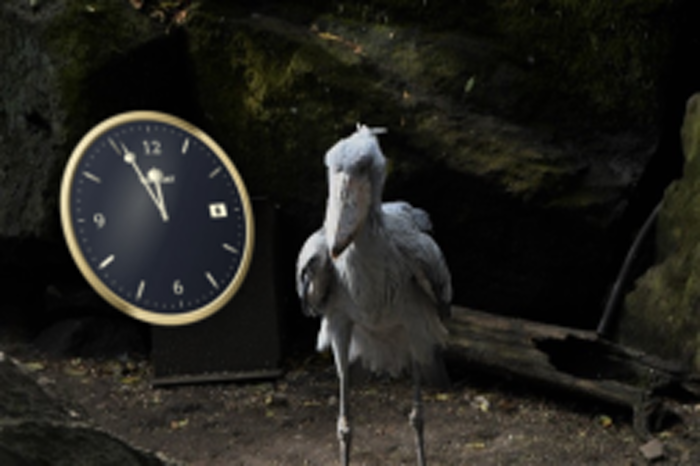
11:56
